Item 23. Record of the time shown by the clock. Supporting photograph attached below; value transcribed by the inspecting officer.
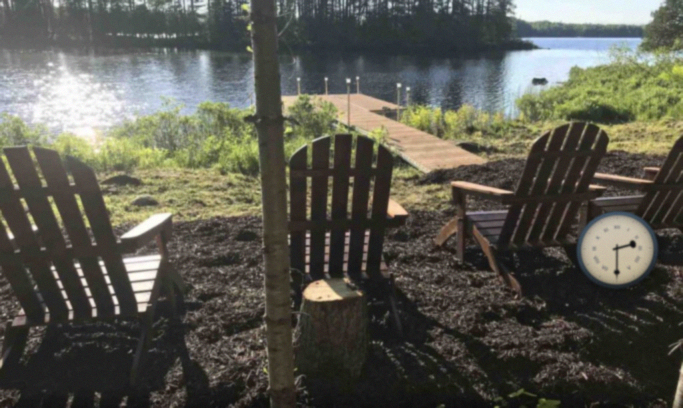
2:30
